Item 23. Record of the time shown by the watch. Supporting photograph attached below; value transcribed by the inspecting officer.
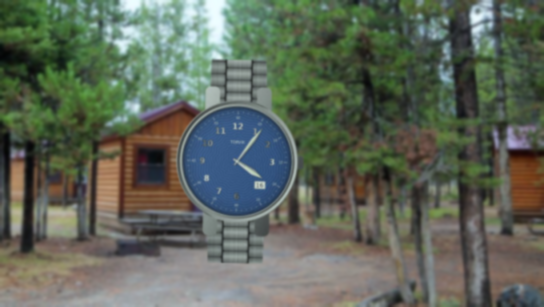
4:06
